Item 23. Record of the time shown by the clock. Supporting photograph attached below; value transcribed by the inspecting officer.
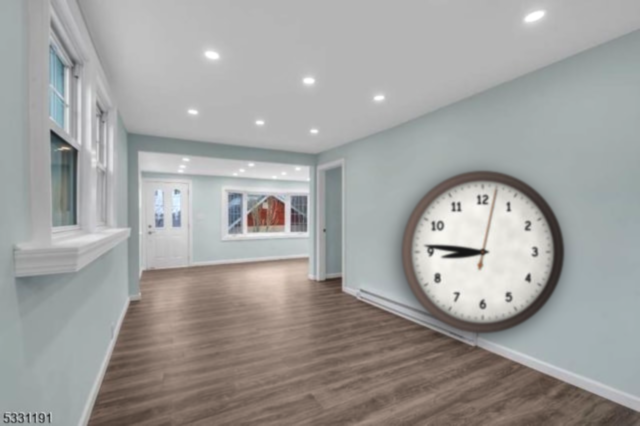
8:46:02
